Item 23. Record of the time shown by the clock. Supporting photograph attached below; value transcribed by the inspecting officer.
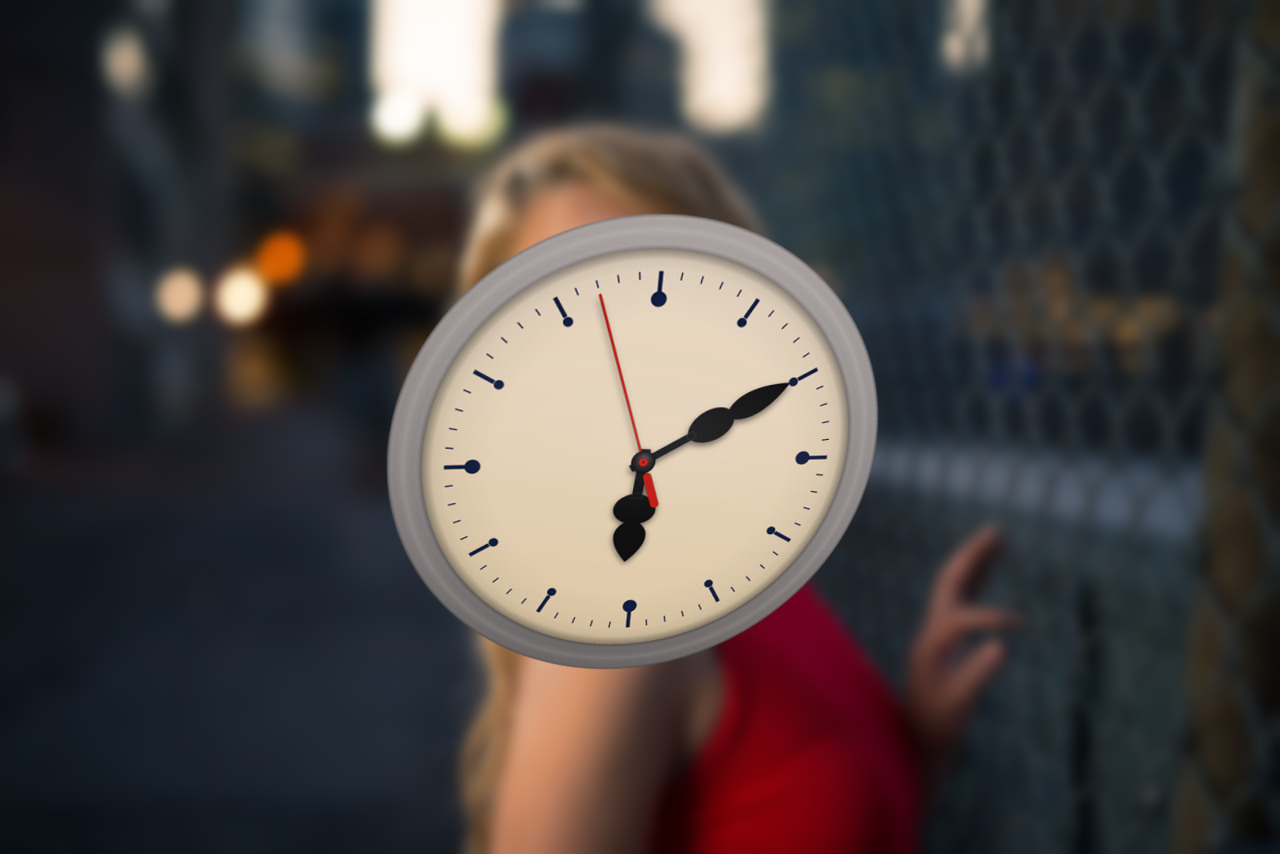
6:09:57
